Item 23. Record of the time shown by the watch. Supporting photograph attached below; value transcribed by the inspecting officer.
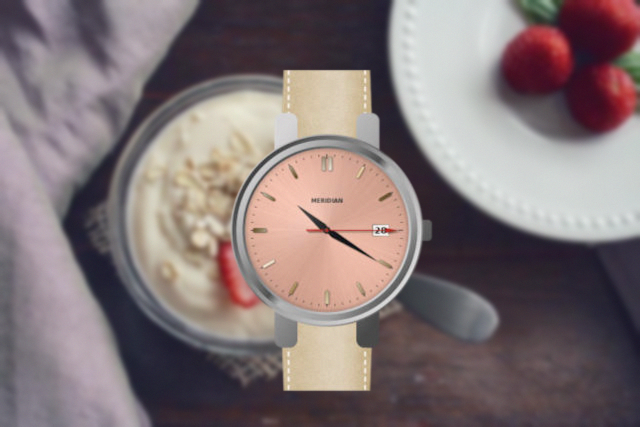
10:20:15
